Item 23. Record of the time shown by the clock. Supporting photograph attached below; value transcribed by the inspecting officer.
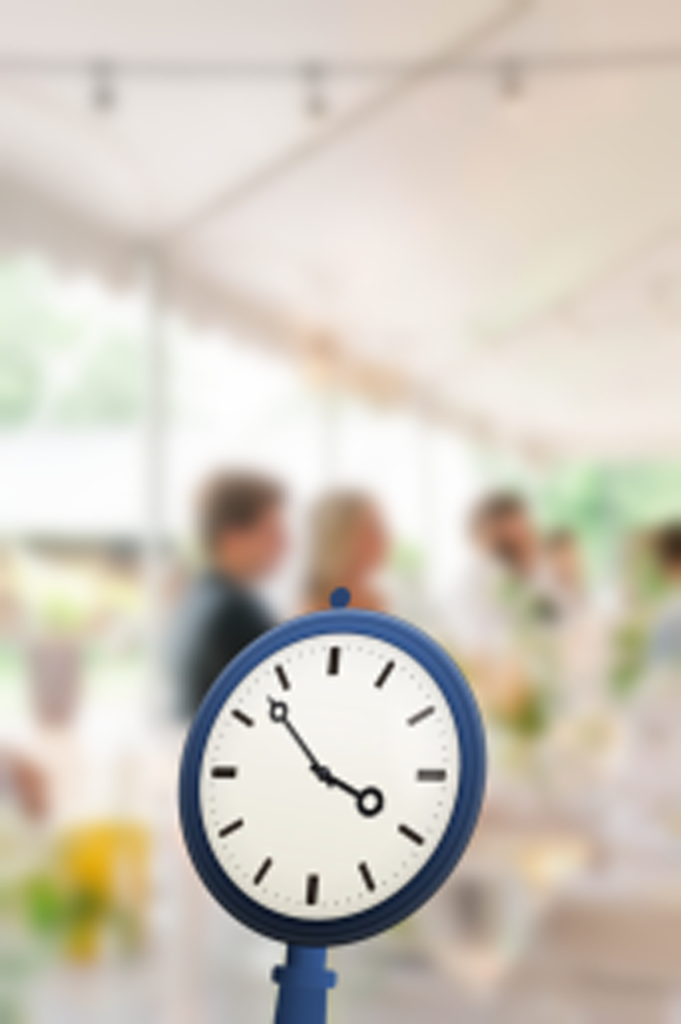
3:53
